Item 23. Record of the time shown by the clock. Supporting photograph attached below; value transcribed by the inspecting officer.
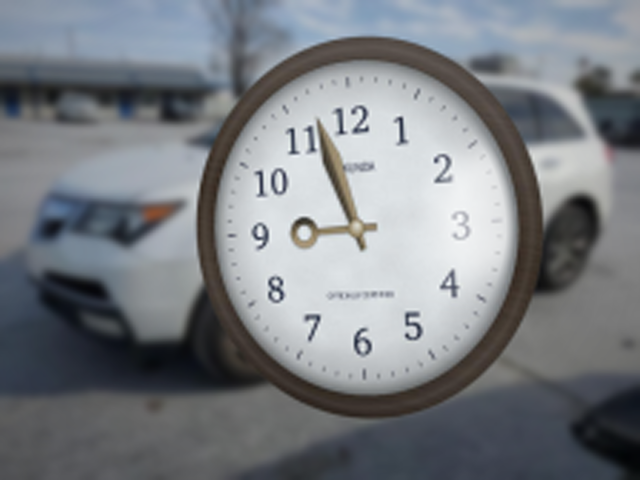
8:57
